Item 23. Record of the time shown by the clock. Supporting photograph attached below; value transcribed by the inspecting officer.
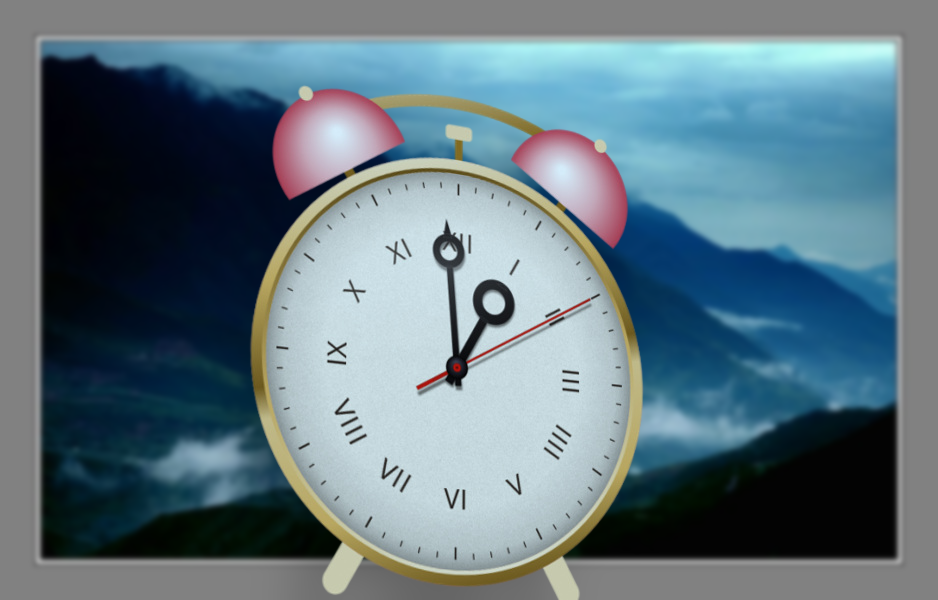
12:59:10
